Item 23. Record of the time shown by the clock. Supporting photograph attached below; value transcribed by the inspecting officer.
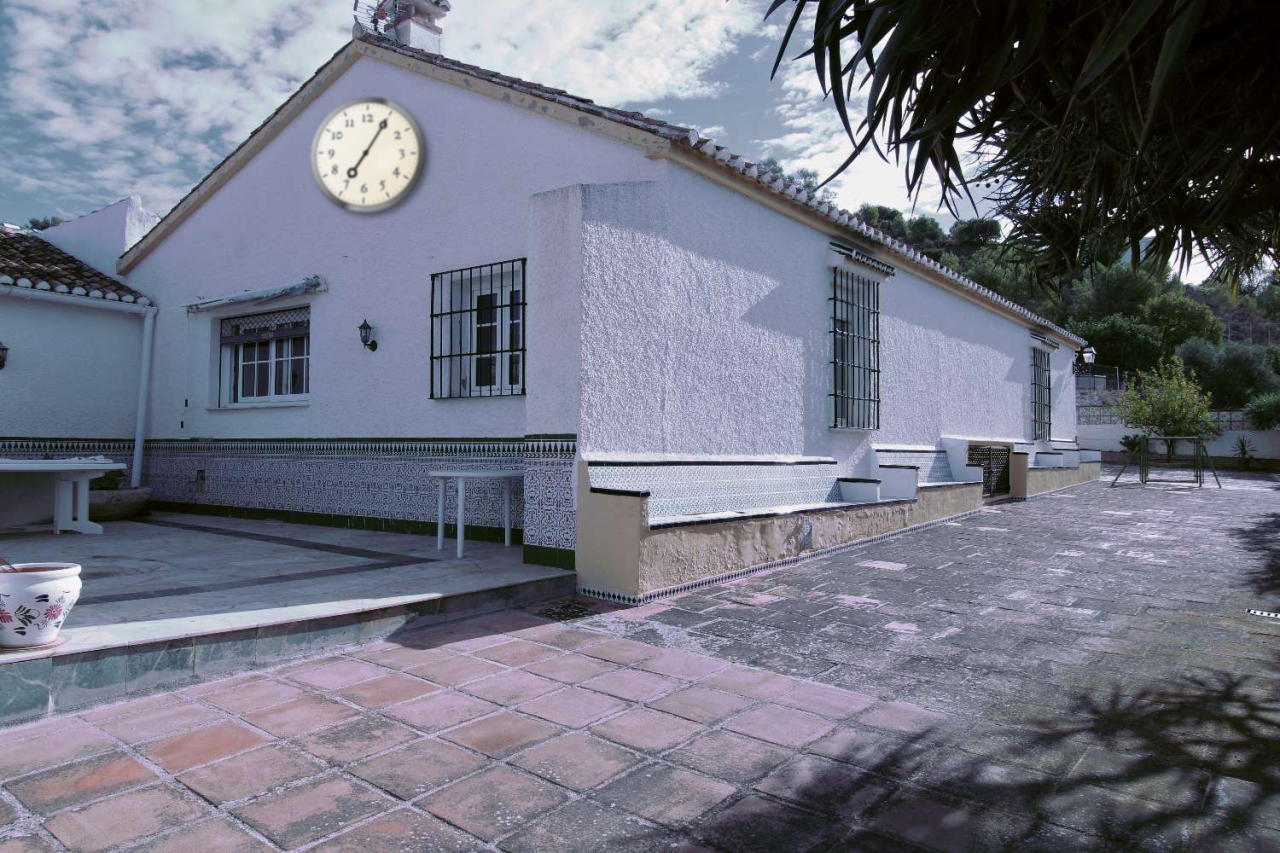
7:05
